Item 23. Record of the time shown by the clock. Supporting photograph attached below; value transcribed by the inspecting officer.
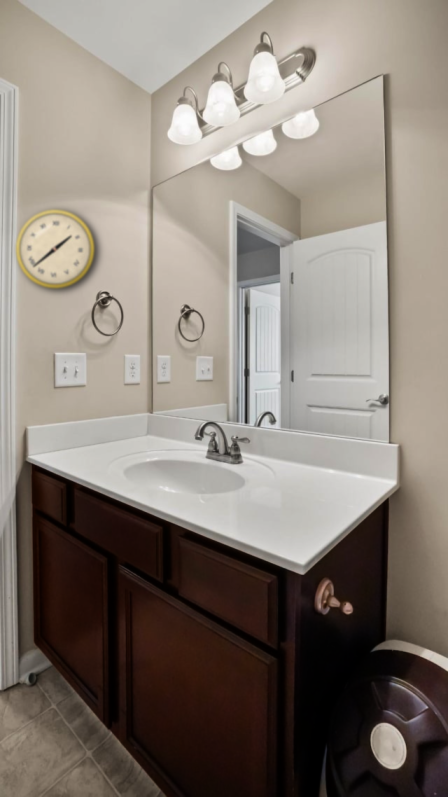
1:38
